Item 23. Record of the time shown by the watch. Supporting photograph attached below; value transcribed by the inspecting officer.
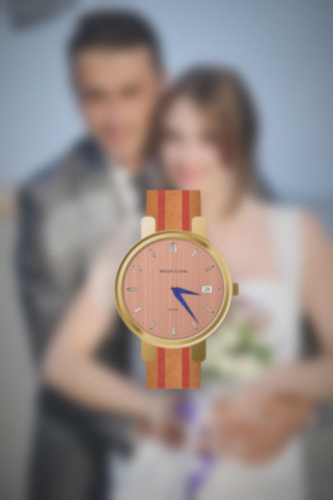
3:24
